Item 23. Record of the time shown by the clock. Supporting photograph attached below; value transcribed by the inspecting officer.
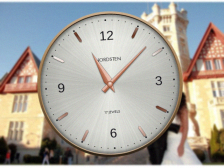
11:08
